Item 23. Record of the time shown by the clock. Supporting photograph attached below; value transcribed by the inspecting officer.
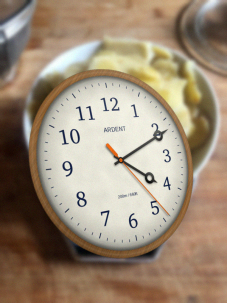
4:11:24
